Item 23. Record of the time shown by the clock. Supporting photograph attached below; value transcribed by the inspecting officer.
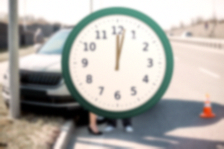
12:02
